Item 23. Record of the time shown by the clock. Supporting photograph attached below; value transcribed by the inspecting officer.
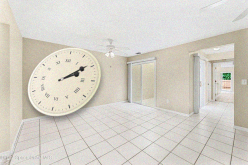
2:09
